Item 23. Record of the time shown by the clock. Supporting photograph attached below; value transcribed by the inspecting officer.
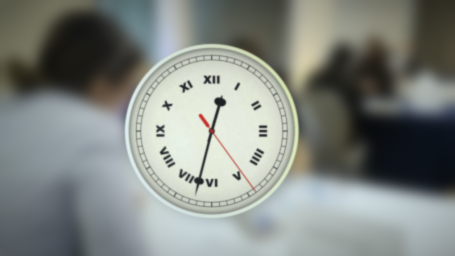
12:32:24
